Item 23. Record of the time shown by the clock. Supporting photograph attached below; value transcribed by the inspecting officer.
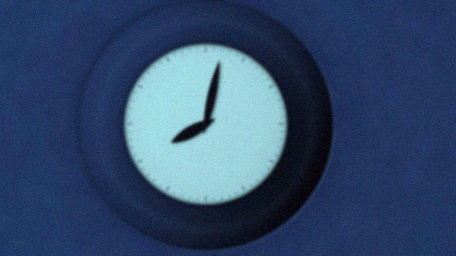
8:02
